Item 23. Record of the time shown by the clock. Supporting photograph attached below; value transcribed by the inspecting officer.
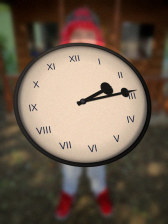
2:14
